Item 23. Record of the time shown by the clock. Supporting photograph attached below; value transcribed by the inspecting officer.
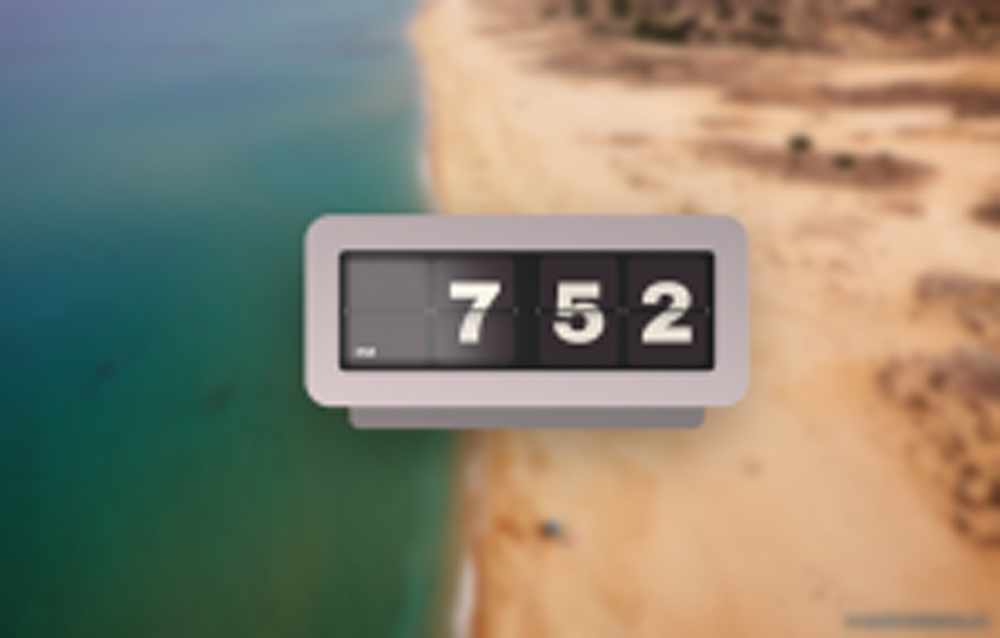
7:52
